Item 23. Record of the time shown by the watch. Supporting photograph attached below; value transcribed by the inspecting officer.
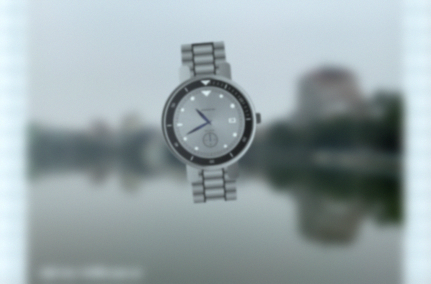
10:41
